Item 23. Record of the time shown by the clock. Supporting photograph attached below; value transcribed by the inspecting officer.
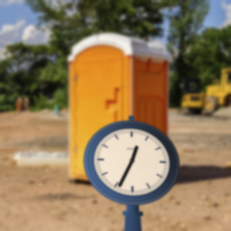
12:34
